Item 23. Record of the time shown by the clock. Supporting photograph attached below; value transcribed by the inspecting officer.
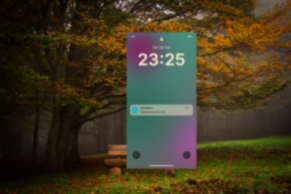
23:25
